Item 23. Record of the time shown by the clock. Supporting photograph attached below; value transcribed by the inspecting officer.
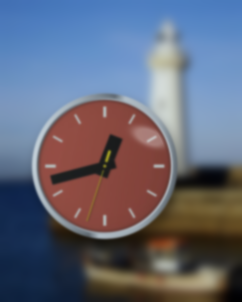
12:42:33
